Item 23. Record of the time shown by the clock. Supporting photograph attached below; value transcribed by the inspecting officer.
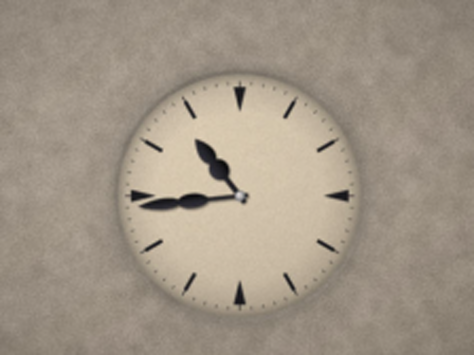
10:44
